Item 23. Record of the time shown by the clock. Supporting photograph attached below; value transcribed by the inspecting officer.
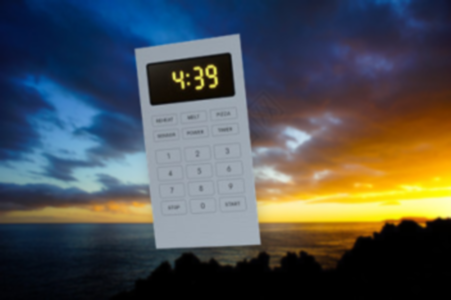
4:39
